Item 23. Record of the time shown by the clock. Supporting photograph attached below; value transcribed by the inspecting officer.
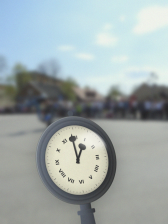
12:59
